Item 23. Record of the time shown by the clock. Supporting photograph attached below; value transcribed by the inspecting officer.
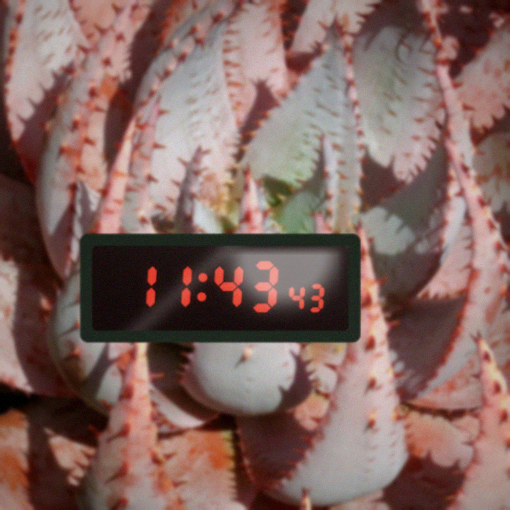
11:43:43
